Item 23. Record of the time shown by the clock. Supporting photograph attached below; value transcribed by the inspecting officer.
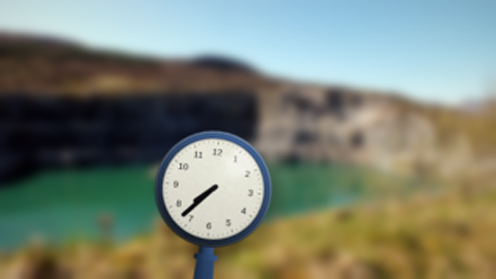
7:37
